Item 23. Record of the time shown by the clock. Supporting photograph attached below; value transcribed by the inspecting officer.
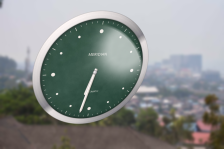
6:32
